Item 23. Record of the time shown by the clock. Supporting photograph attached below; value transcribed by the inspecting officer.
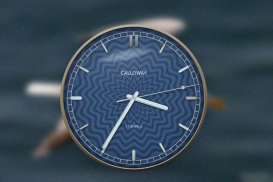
3:35:13
